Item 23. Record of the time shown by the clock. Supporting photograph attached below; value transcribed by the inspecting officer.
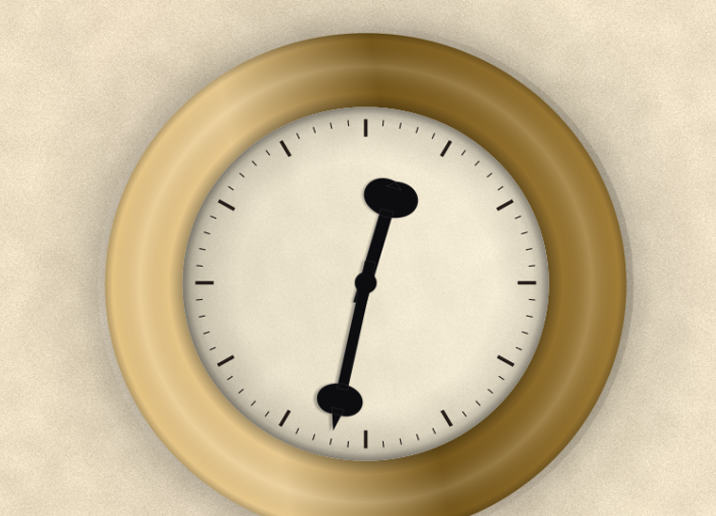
12:32
